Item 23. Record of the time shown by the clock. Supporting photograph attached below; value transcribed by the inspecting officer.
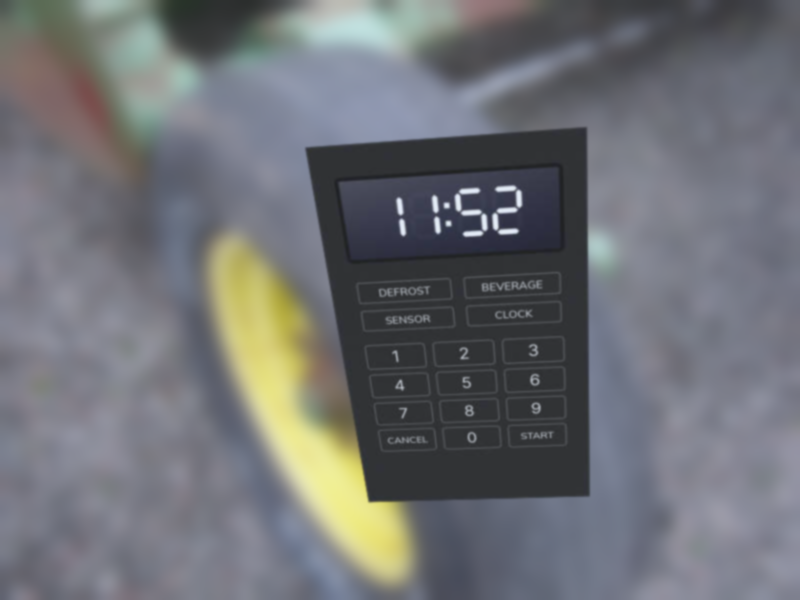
11:52
